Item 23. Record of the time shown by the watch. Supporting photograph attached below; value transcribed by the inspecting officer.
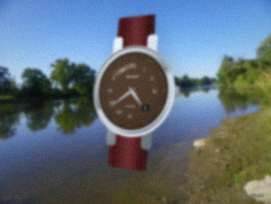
4:39
